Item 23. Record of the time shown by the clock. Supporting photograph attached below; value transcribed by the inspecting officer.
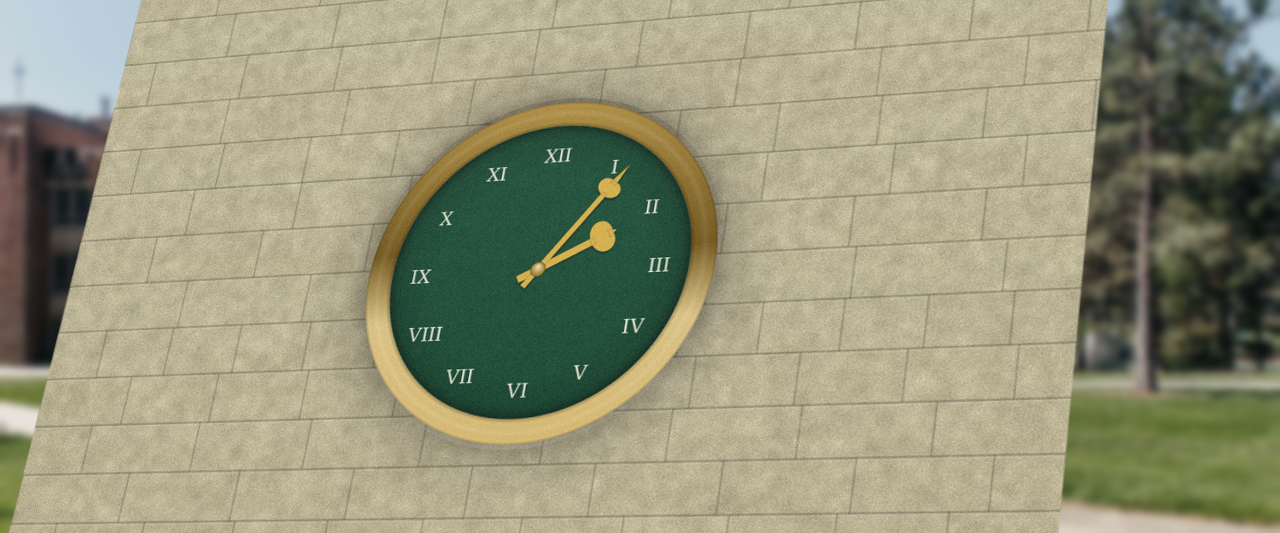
2:06
